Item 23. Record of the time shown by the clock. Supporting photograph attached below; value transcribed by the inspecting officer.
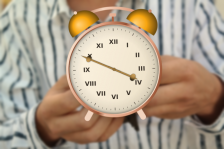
3:49
